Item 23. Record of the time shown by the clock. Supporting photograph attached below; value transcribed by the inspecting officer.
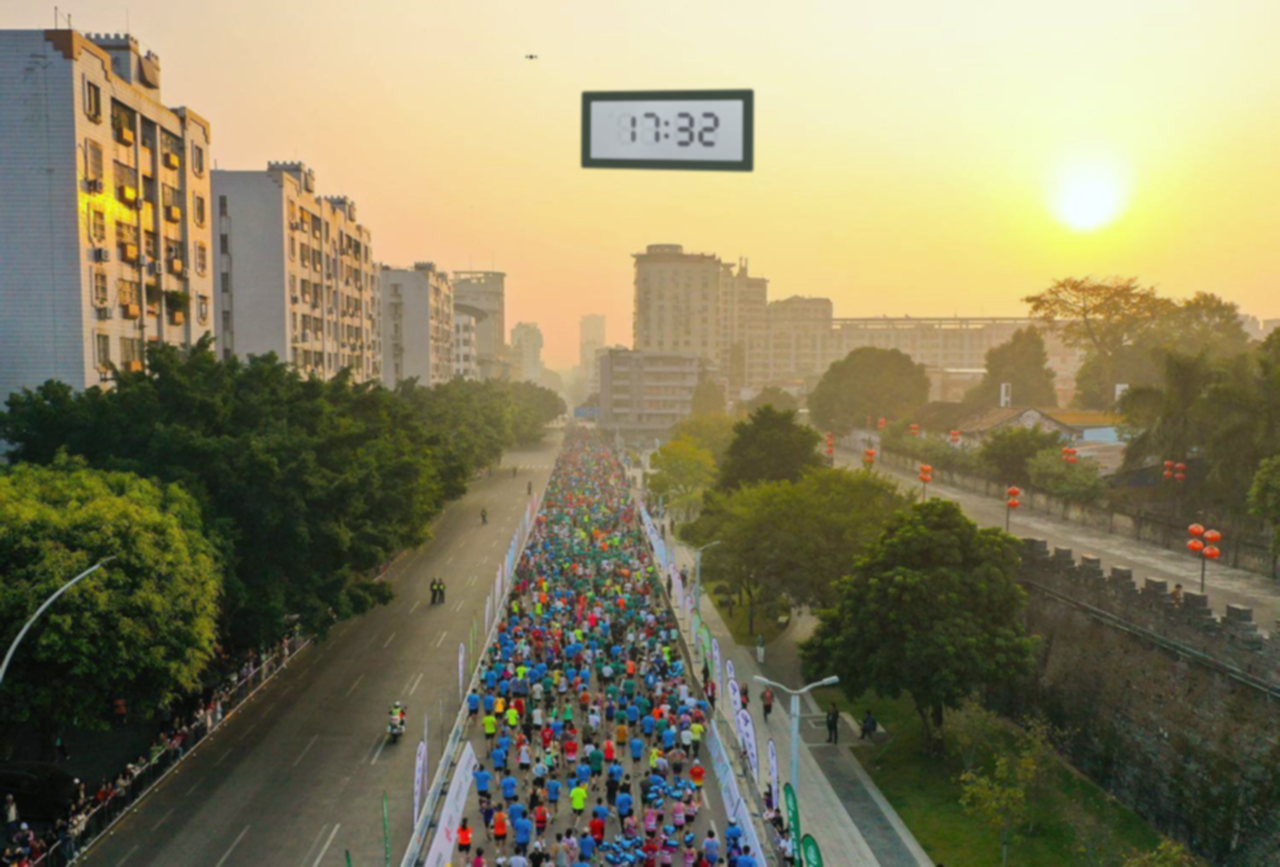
17:32
